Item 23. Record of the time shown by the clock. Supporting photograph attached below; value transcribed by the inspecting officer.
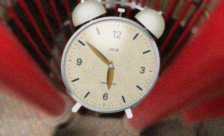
5:51
